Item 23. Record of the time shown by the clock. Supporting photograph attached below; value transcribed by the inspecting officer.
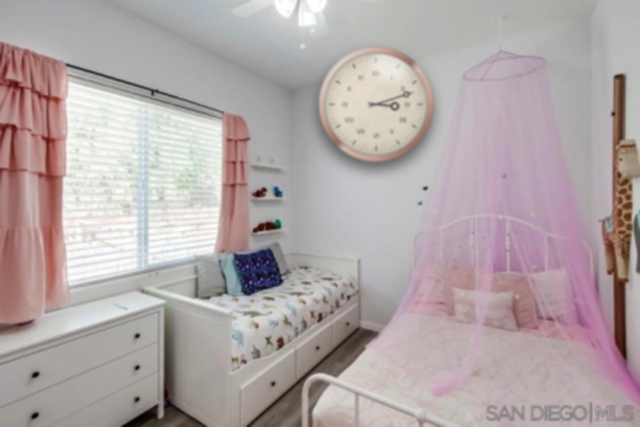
3:12
